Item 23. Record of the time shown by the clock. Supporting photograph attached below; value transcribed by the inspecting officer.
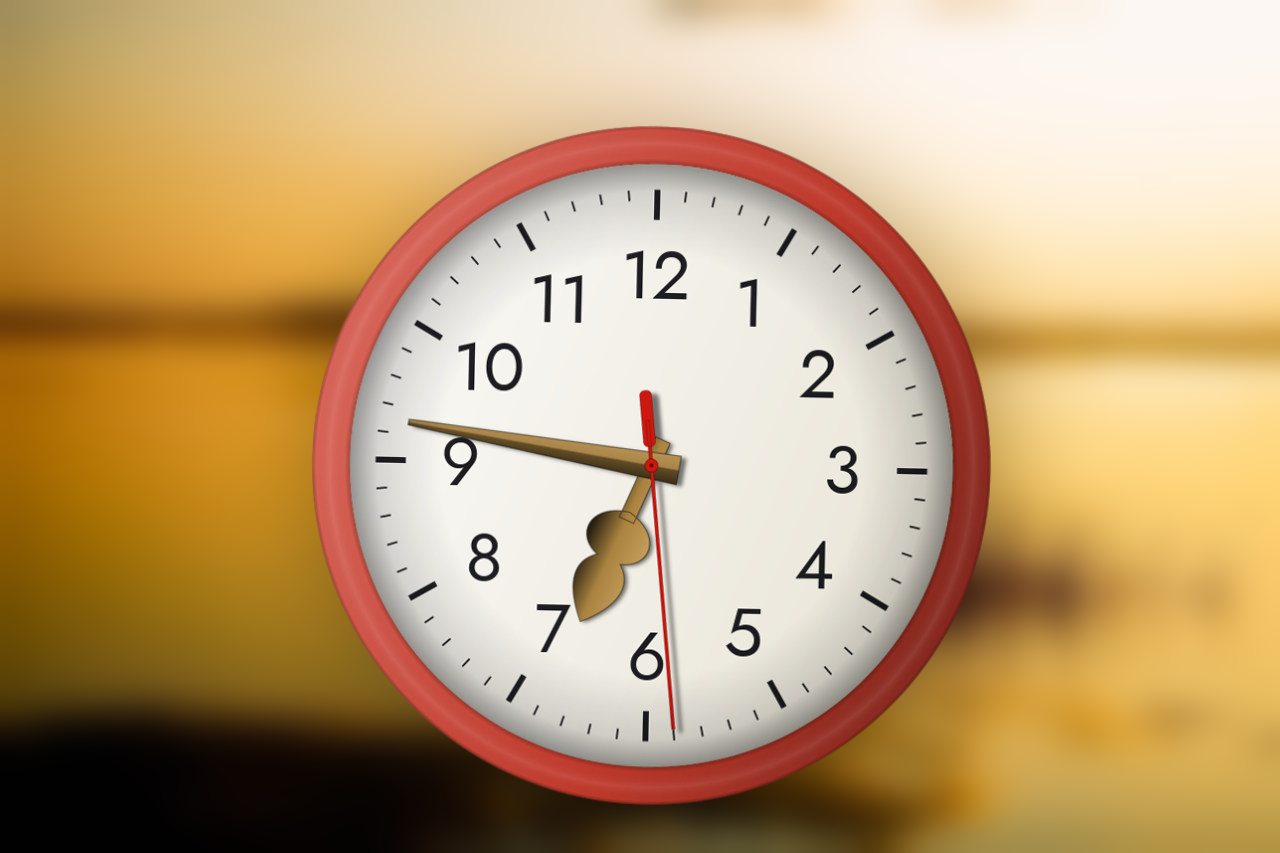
6:46:29
